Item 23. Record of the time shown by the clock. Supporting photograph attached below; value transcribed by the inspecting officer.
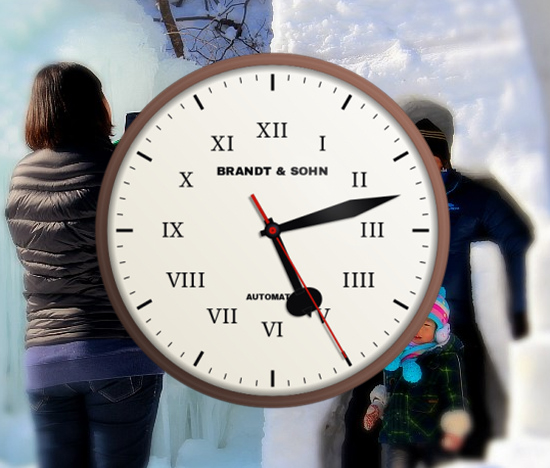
5:12:25
